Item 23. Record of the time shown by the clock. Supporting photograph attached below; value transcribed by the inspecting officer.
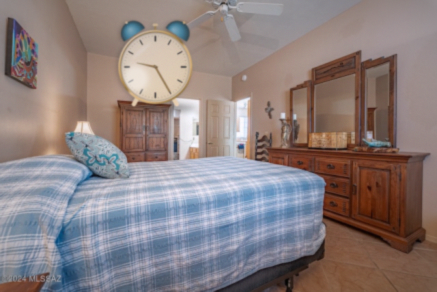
9:25
